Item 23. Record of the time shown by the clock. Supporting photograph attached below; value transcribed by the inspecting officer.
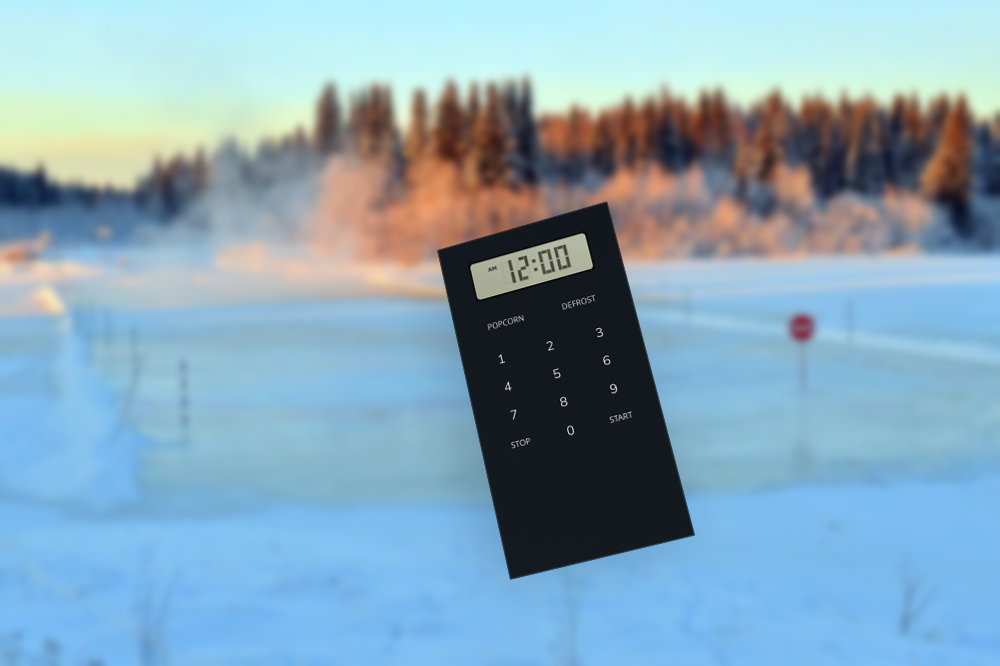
12:00
